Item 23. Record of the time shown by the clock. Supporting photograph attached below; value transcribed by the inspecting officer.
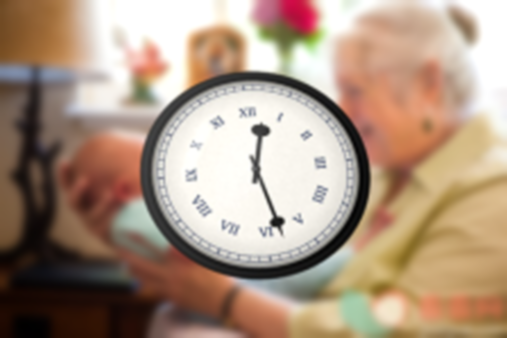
12:28
